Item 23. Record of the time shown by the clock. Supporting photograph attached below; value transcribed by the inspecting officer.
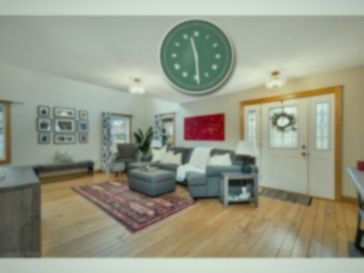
11:29
